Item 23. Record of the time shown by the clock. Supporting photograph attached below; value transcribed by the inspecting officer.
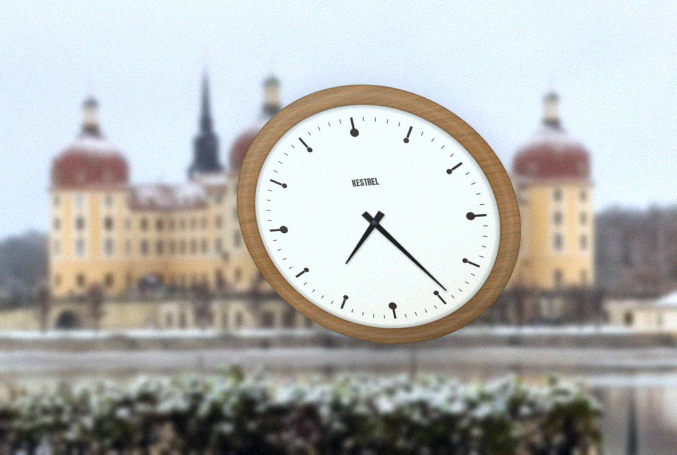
7:24
